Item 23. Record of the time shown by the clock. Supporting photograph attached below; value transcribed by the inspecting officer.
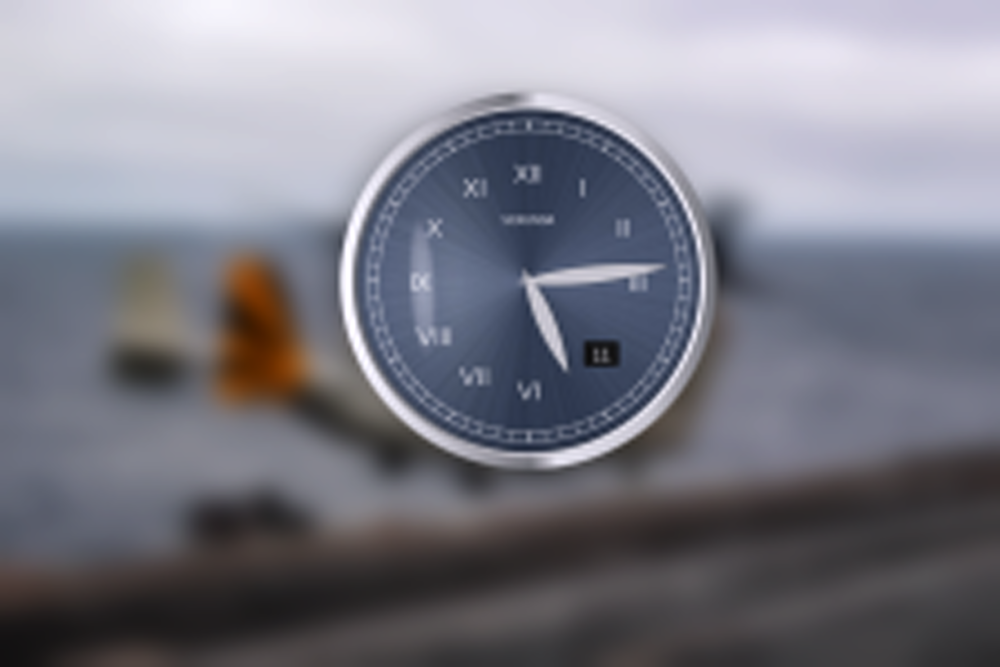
5:14
